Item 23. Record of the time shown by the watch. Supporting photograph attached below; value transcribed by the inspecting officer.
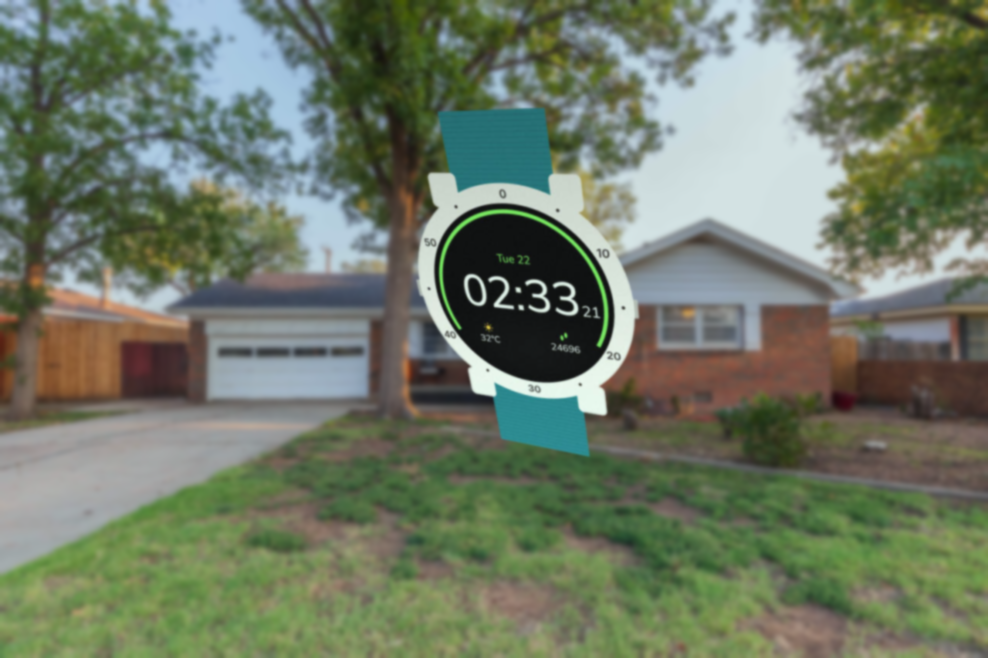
2:33:21
